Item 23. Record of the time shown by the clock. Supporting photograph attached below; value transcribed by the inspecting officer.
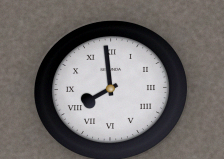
7:59
